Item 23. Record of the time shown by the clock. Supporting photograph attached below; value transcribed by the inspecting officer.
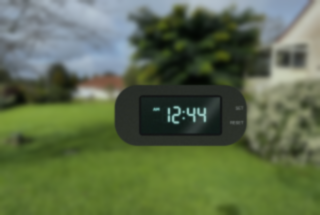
12:44
